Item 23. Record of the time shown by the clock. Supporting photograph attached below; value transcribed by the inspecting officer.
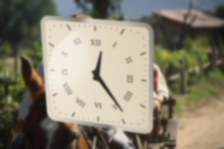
12:24
